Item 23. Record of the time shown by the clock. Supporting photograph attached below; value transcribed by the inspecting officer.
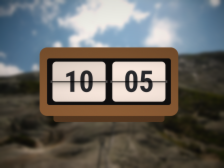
10:05
